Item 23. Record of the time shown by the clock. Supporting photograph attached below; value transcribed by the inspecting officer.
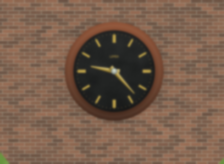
9:23
